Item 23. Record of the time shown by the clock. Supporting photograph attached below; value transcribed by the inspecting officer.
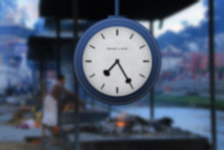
7:25
